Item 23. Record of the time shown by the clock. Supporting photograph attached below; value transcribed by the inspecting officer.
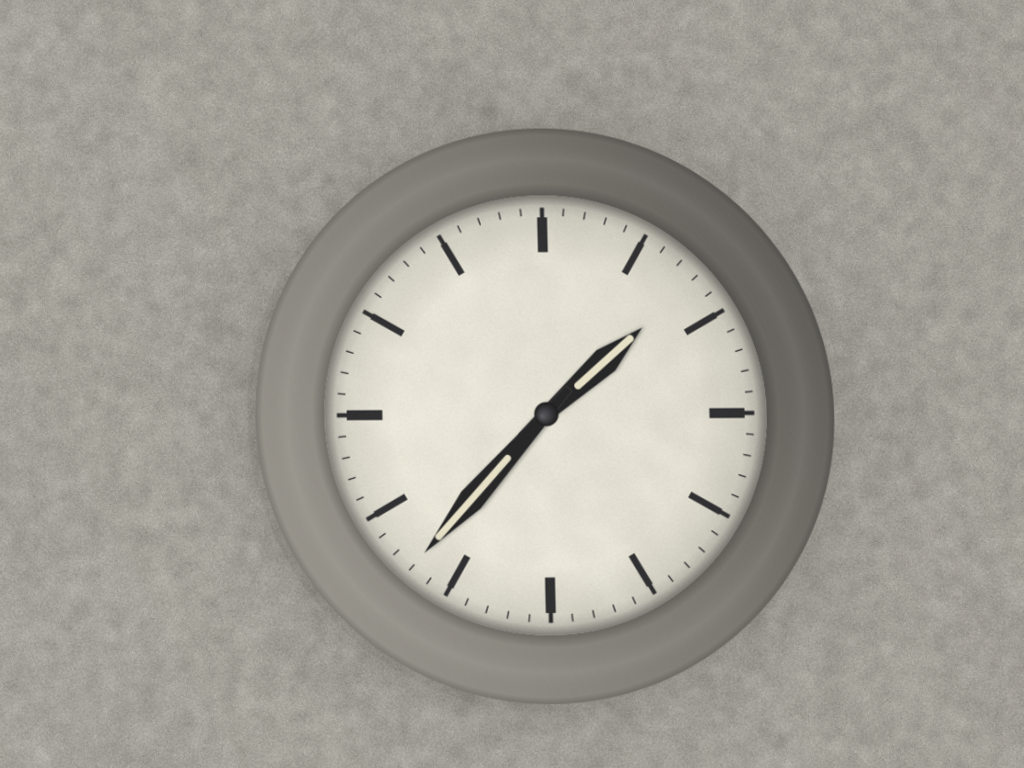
1:37
